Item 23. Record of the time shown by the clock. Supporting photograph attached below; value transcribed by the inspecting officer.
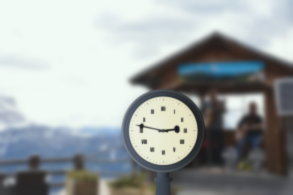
2:47
